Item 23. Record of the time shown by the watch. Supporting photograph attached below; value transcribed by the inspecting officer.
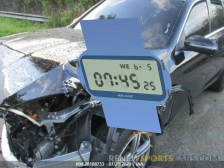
7:45:25
